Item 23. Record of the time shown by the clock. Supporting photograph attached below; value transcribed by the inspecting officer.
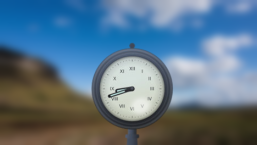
8:42
